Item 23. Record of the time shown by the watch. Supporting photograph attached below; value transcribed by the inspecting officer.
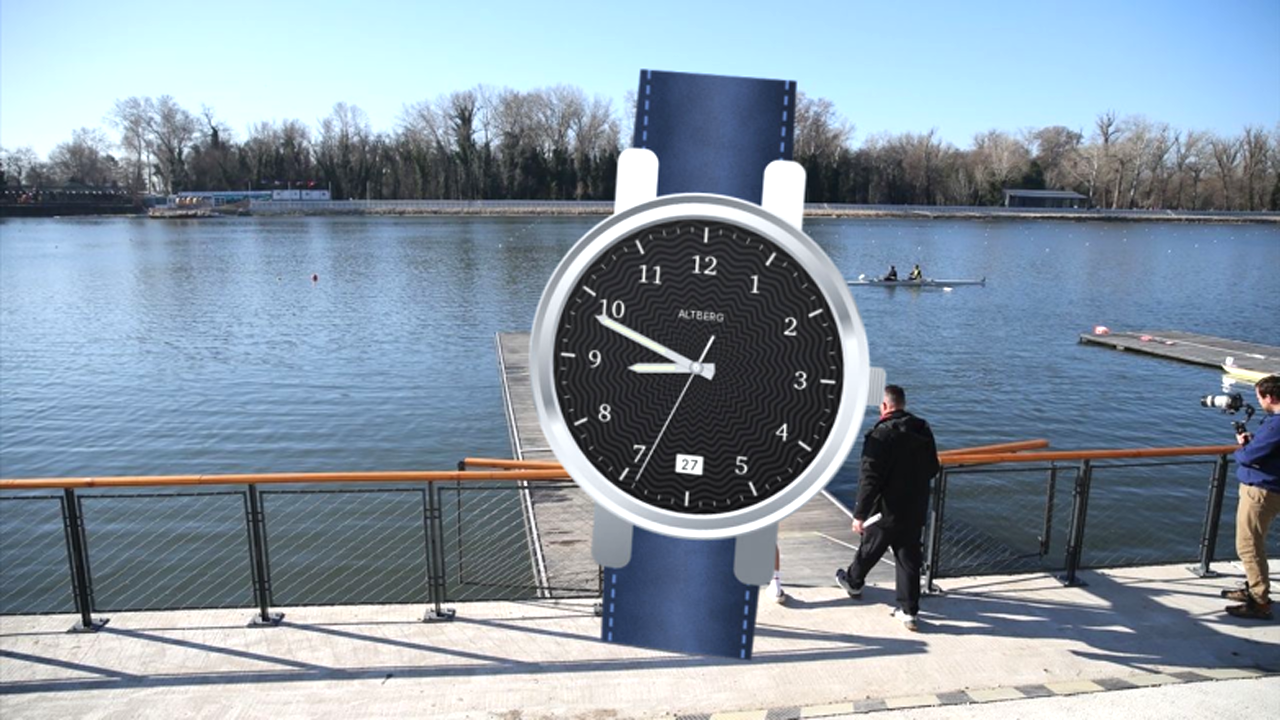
8:48:34
